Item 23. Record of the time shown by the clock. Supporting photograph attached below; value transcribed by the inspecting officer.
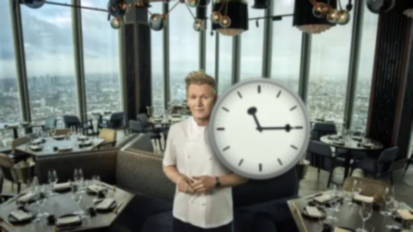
11:15
